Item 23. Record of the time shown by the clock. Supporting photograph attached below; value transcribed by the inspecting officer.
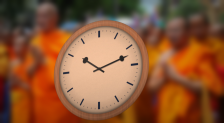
10:12
